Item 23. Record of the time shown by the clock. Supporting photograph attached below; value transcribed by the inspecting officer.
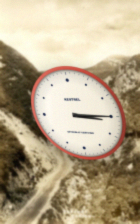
3:15
